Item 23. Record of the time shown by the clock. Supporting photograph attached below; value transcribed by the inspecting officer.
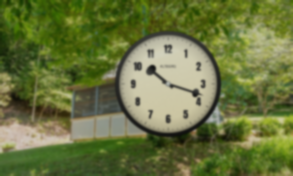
10:18
